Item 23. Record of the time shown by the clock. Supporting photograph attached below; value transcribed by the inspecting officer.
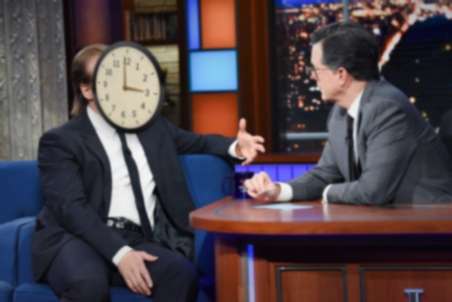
2:59
